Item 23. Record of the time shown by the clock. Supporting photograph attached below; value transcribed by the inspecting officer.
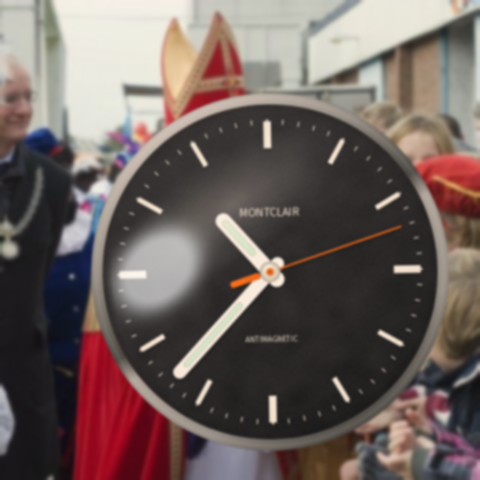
10:37:12
